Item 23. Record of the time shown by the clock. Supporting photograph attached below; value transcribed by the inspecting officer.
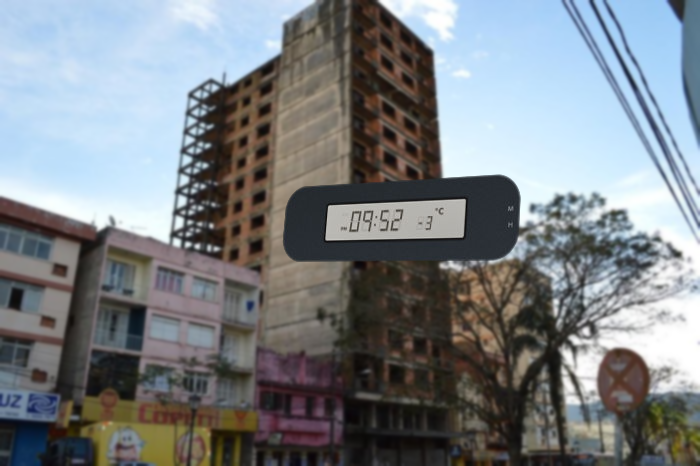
9:52
